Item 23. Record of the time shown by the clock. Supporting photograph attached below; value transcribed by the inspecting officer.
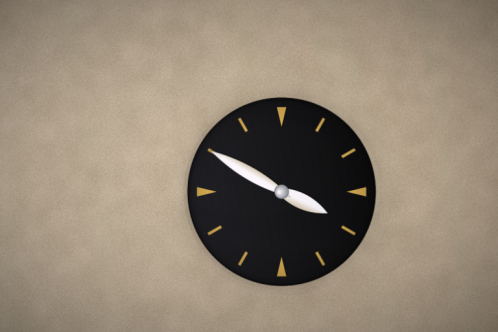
3:50
